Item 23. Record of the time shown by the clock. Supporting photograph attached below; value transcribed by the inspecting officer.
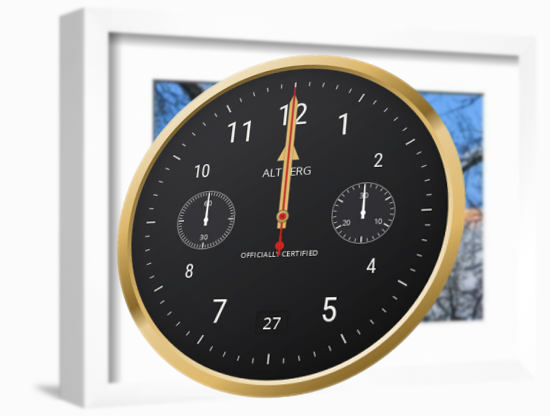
12:00
